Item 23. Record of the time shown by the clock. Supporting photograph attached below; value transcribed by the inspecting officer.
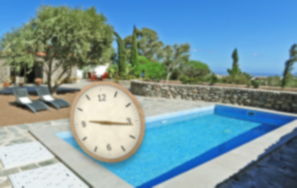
9:16
